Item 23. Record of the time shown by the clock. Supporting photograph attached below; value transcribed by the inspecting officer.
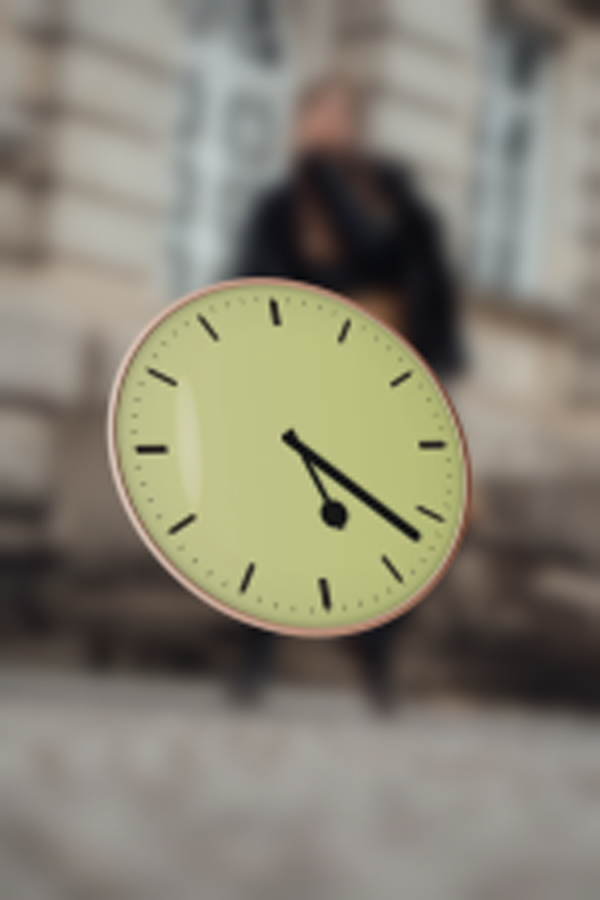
5:22
